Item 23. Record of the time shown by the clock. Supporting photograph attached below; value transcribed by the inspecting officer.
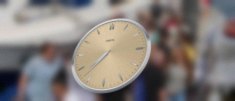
7:37
